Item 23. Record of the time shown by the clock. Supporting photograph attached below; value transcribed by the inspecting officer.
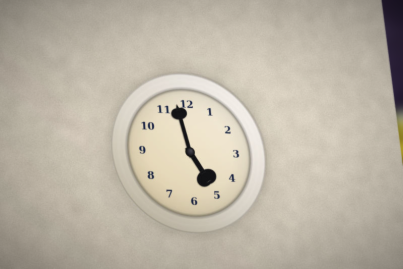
4:58
